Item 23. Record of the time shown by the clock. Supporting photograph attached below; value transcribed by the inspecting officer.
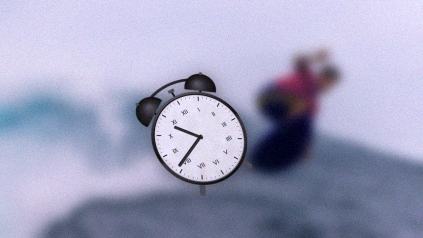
10:41
